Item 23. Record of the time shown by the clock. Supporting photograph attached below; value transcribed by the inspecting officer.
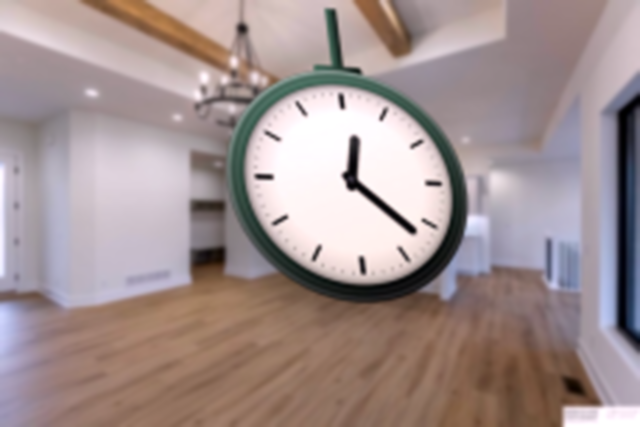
12:22
